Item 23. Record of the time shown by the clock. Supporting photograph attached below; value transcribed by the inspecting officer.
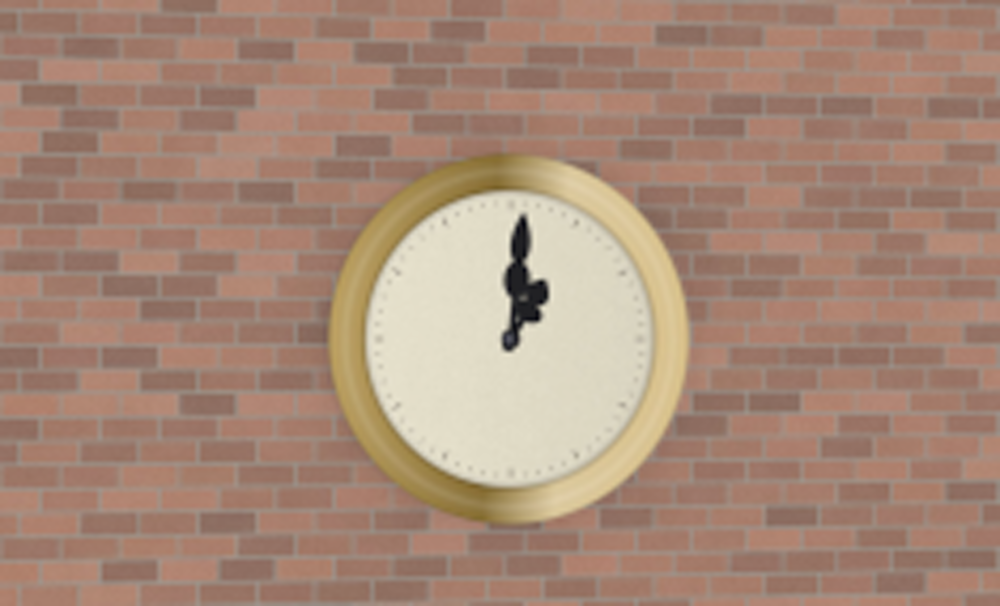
1:01
